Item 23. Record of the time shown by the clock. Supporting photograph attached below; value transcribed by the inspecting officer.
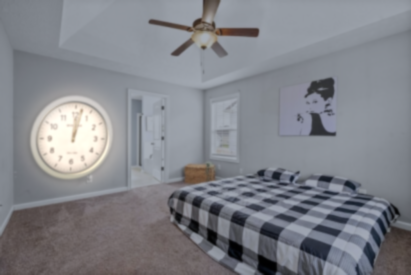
12:02
